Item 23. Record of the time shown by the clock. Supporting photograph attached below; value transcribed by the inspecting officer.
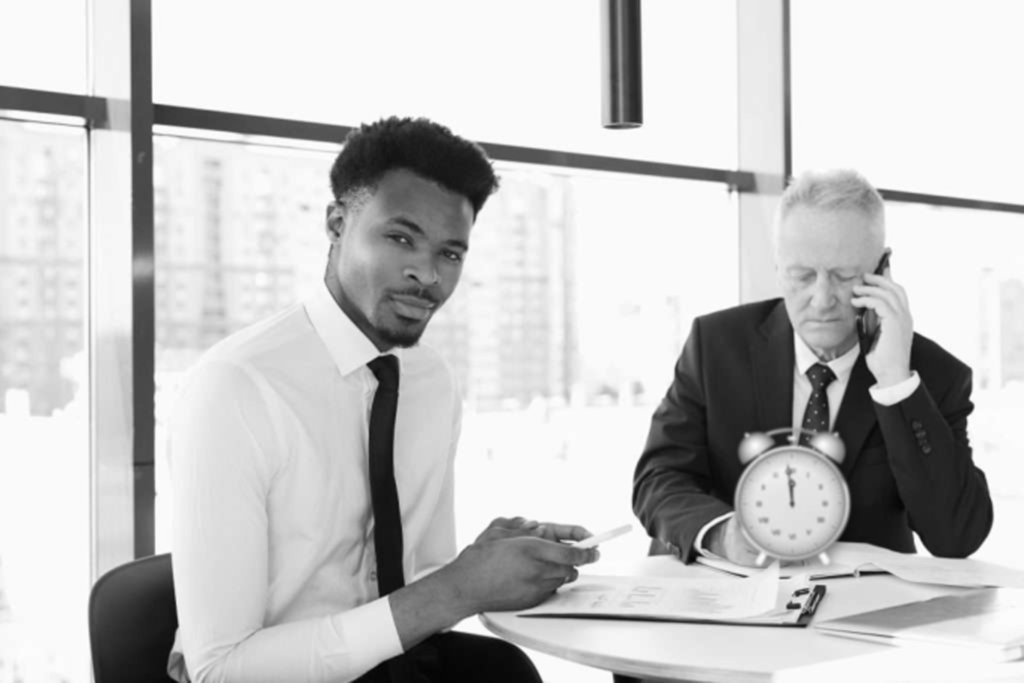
11:59
